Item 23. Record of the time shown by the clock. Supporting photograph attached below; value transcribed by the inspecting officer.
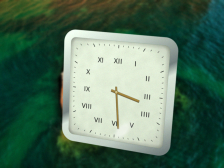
3:29
